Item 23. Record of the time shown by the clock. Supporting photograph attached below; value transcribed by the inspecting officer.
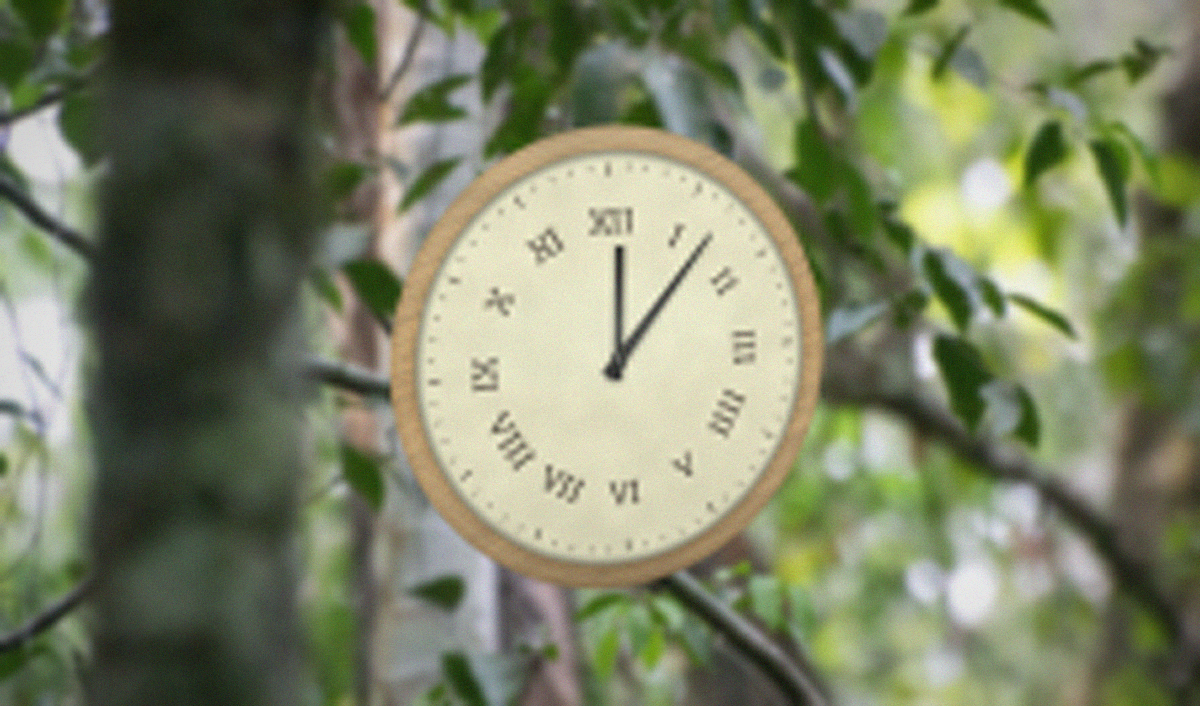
12:07
